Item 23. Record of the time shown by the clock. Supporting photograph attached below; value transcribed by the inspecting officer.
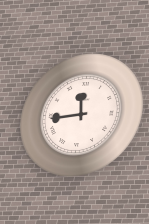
11:44
